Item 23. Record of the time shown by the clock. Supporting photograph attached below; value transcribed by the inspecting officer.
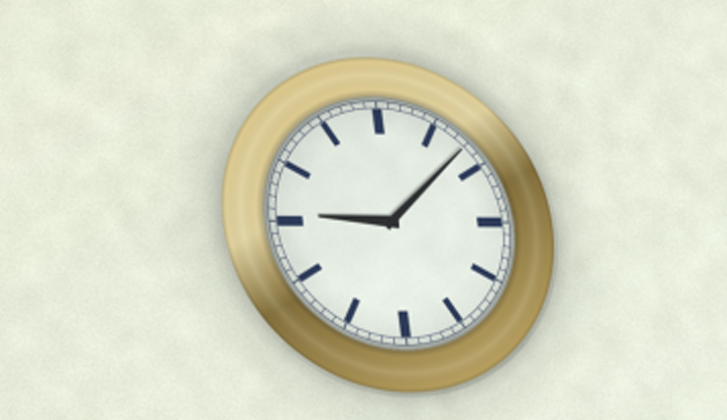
9:08
